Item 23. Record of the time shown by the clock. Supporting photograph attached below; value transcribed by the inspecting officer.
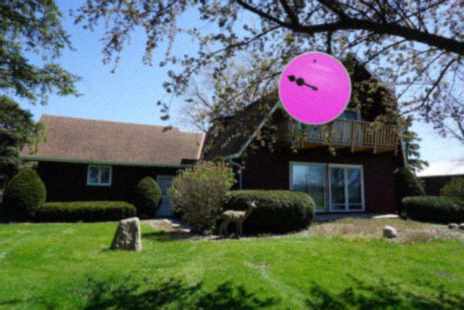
9:49
